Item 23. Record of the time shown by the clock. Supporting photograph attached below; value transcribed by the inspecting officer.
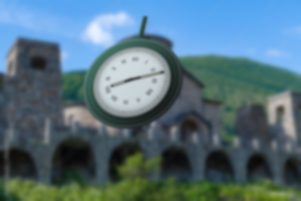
8:12
